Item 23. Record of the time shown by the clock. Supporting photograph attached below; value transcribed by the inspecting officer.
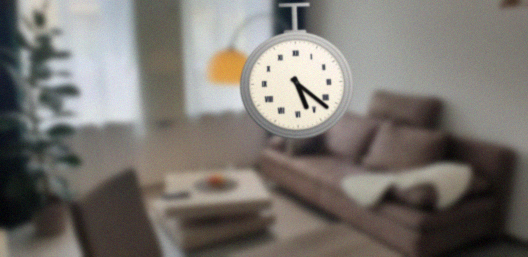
5:22
